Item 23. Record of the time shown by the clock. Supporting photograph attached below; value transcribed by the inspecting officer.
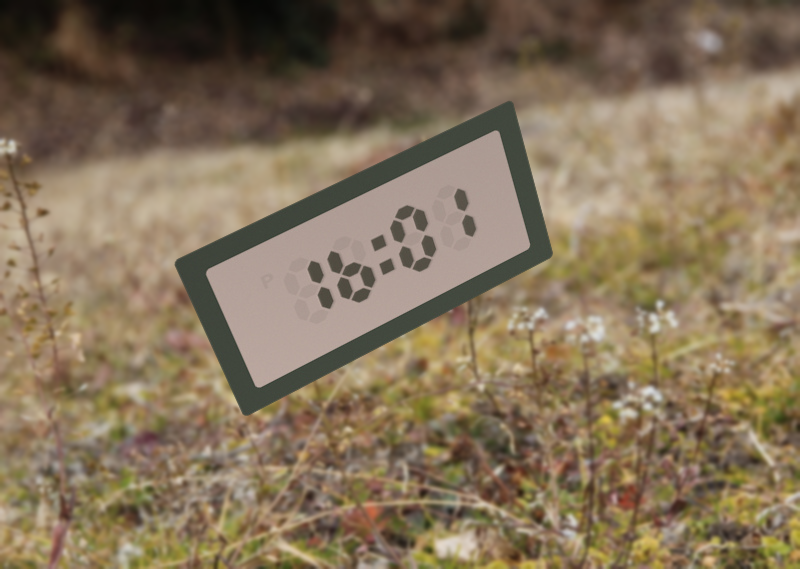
16:01
